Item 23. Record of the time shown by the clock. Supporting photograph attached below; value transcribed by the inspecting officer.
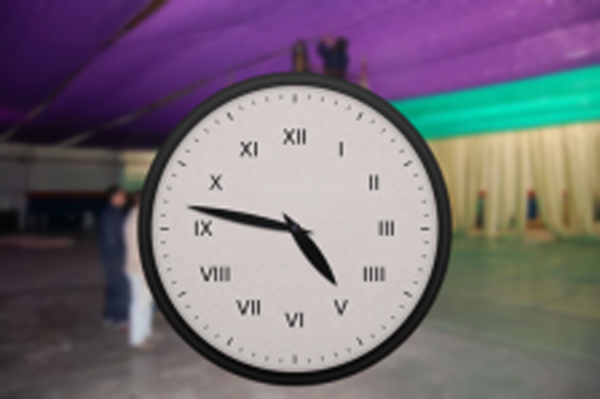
4:47
